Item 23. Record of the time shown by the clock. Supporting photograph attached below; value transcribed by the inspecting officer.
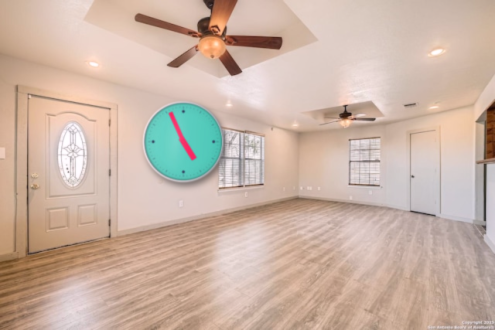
4:56
